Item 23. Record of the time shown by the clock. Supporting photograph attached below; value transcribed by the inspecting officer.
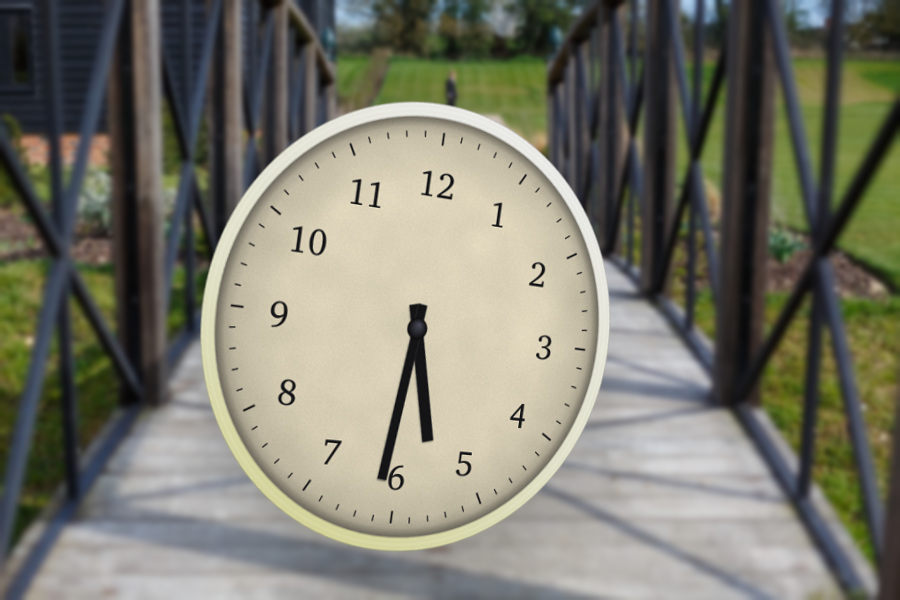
5:31
